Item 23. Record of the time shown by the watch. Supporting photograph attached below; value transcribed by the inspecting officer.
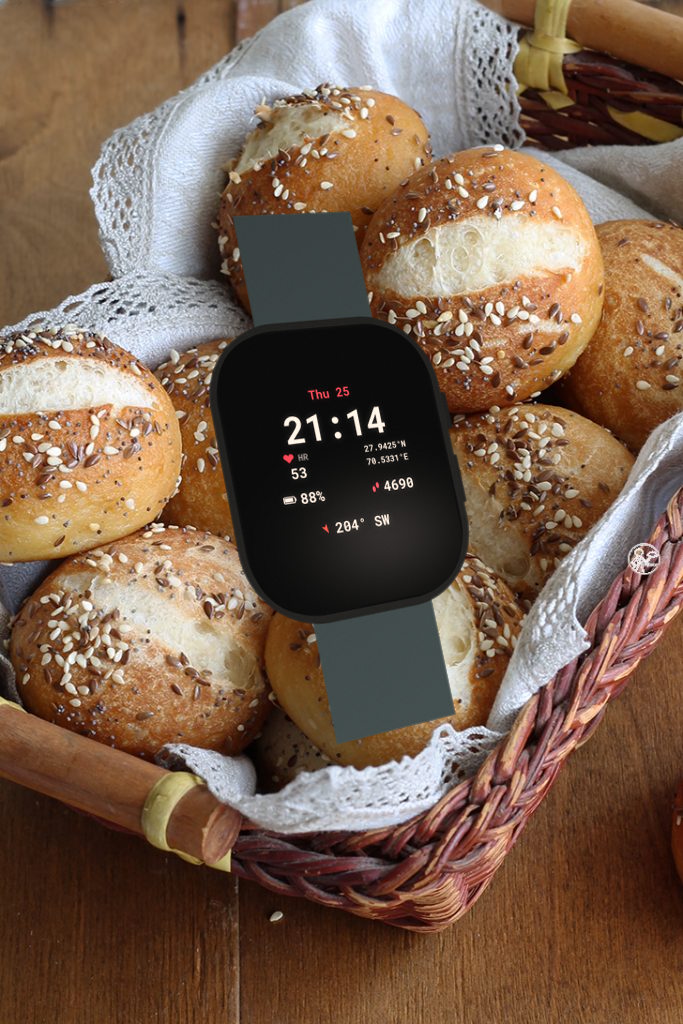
21:14
